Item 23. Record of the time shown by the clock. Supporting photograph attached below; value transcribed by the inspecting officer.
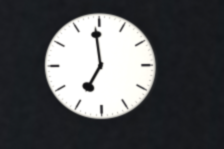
6:59
